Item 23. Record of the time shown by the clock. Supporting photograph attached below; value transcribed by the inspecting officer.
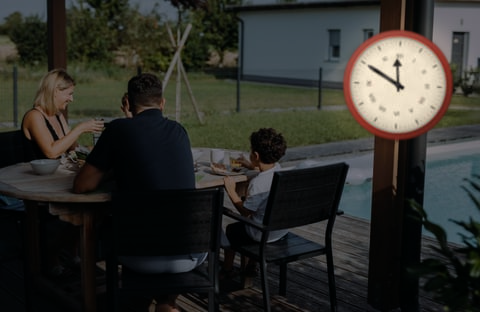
11:50
